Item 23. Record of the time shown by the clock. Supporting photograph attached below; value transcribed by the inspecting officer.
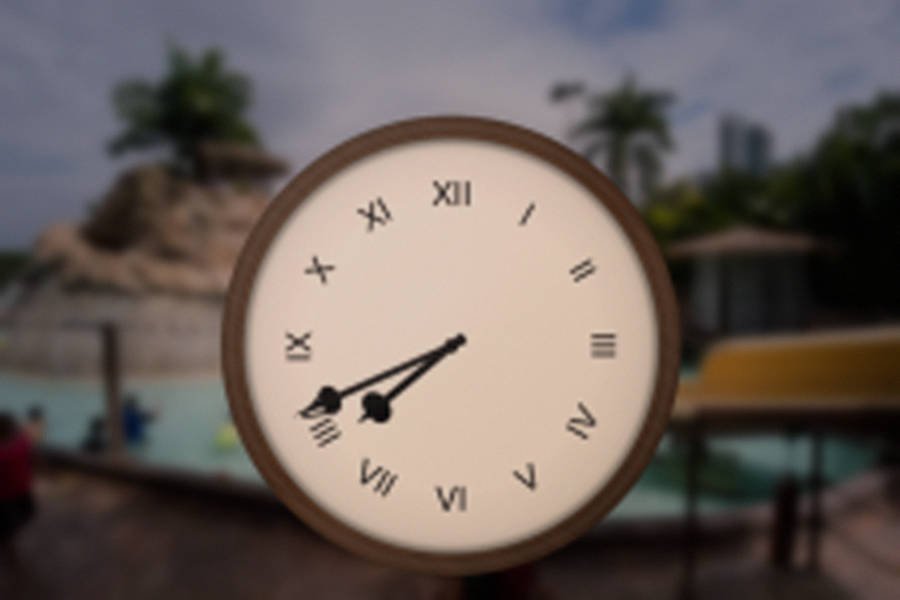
7:41
